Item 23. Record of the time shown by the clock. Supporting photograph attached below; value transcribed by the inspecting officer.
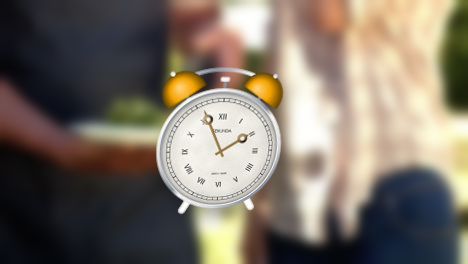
1:56
